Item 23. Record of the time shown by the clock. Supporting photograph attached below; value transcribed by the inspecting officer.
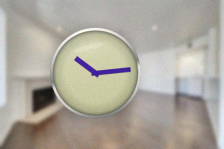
10:14
